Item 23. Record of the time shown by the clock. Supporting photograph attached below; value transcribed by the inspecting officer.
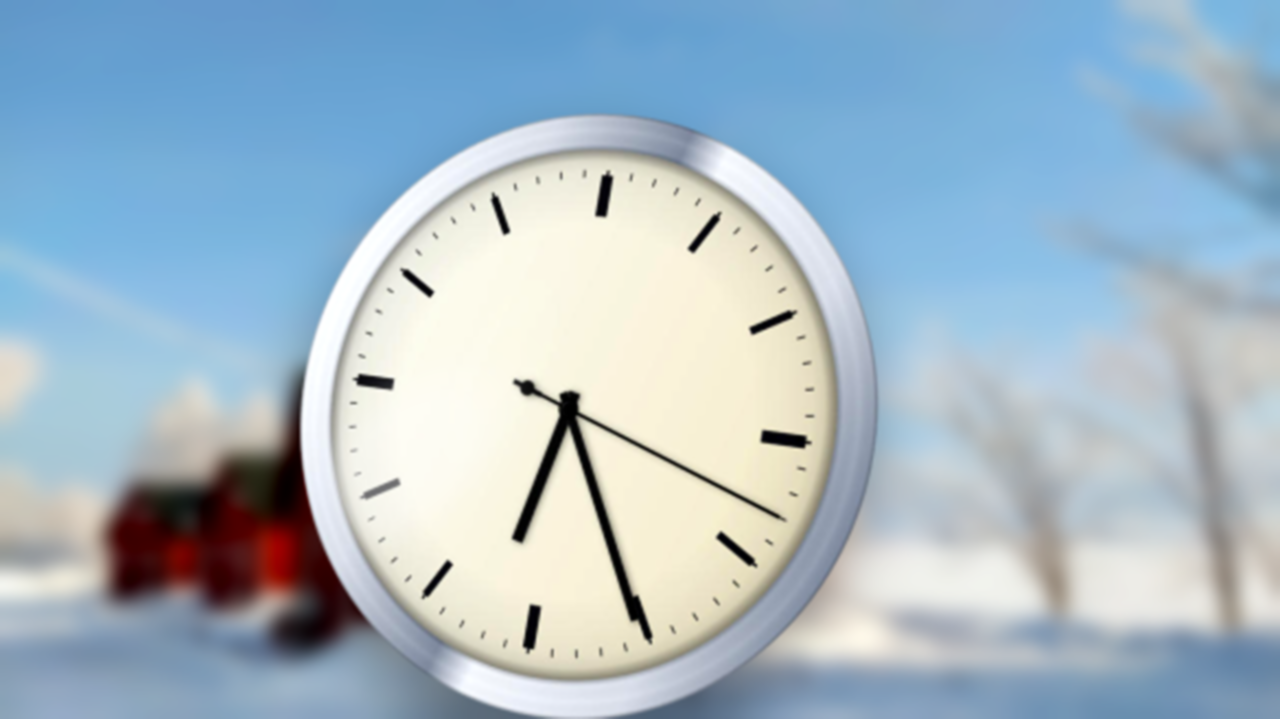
6:25:18
